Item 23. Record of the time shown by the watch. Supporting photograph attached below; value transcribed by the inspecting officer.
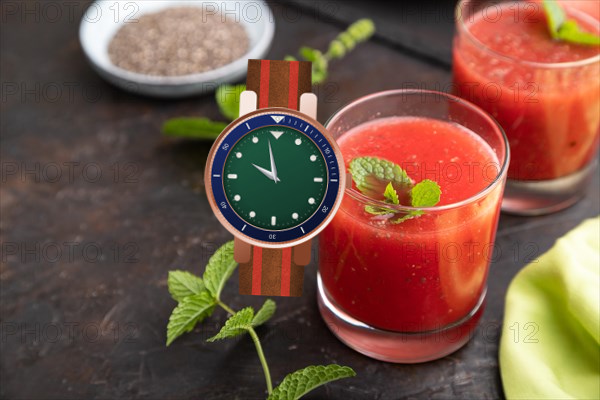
9:58
